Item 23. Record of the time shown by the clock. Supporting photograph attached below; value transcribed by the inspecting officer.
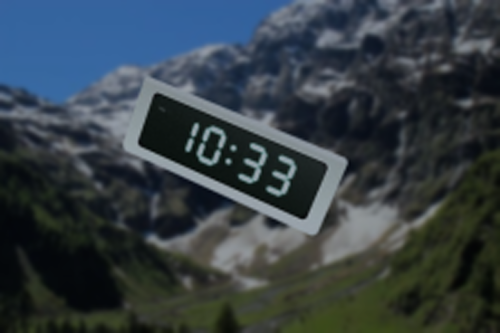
10:33
